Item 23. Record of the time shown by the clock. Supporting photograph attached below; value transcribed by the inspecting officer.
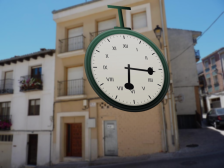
6:16
